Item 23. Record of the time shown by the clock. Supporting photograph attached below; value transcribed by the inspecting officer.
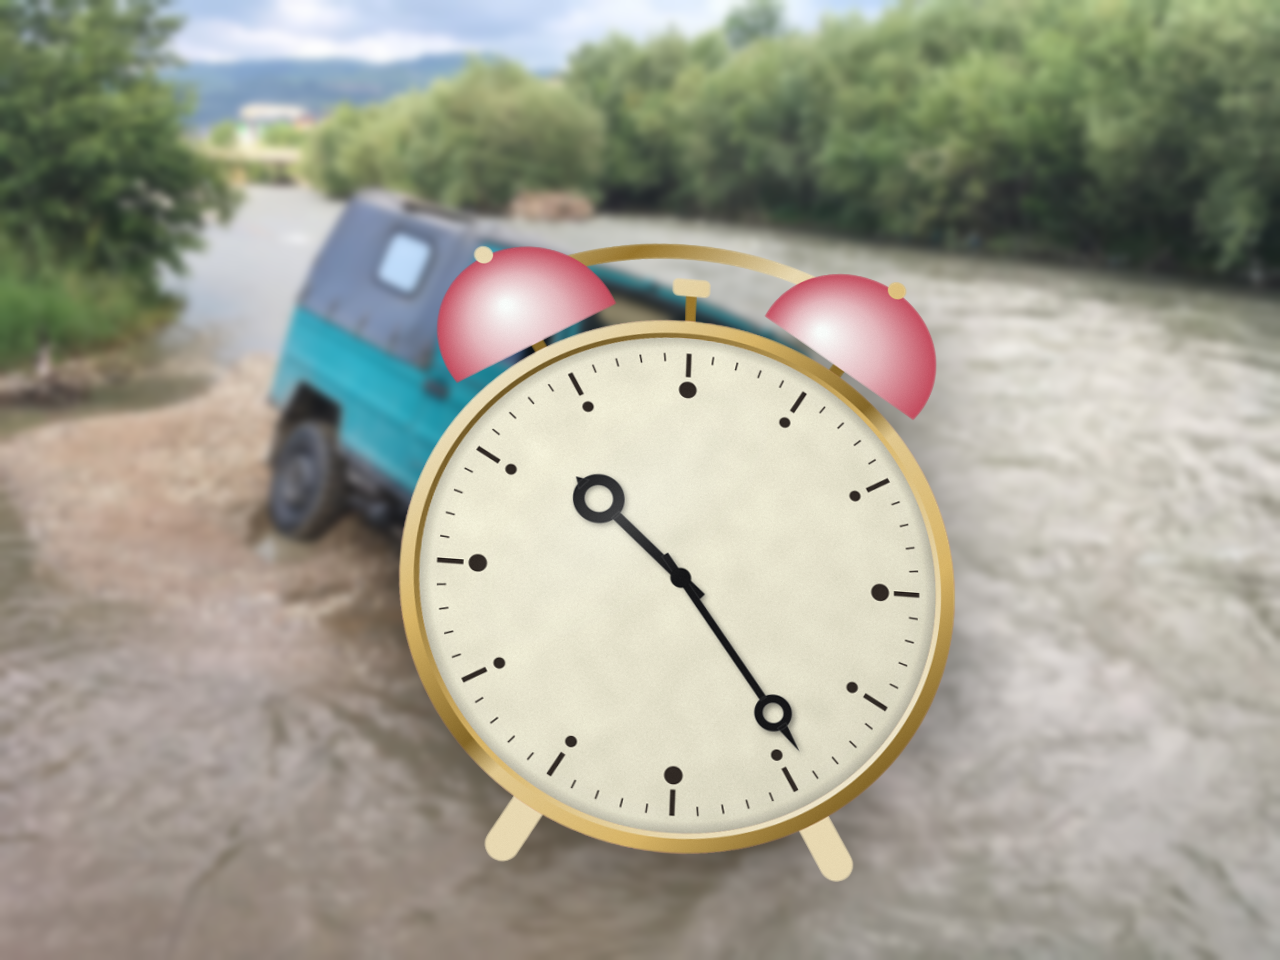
10:24
